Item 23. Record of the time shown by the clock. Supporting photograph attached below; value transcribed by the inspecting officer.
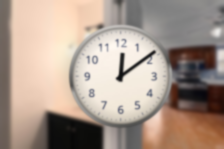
12:09
